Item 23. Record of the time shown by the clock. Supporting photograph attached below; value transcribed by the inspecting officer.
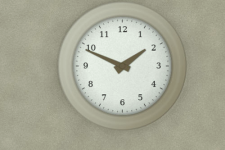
1:49
